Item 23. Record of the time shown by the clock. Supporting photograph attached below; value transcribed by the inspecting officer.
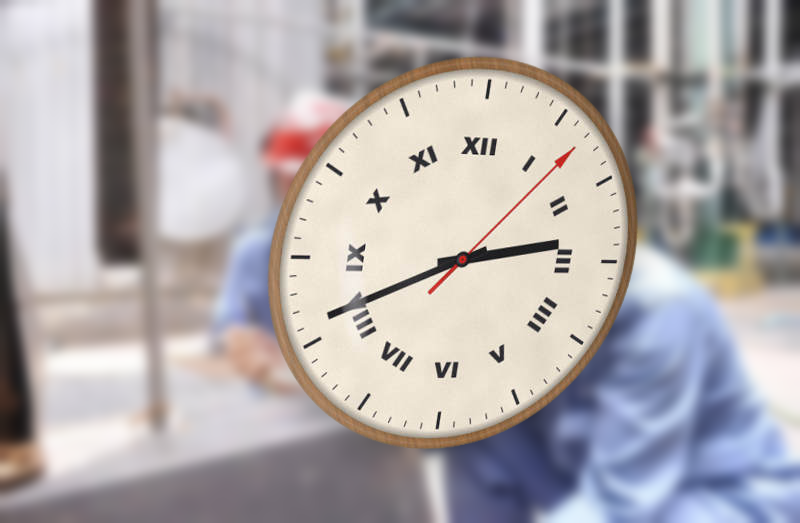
2:41:07
